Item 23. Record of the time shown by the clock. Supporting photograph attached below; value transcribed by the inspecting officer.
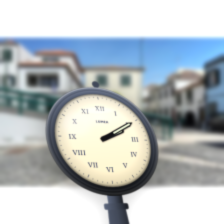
2:10
